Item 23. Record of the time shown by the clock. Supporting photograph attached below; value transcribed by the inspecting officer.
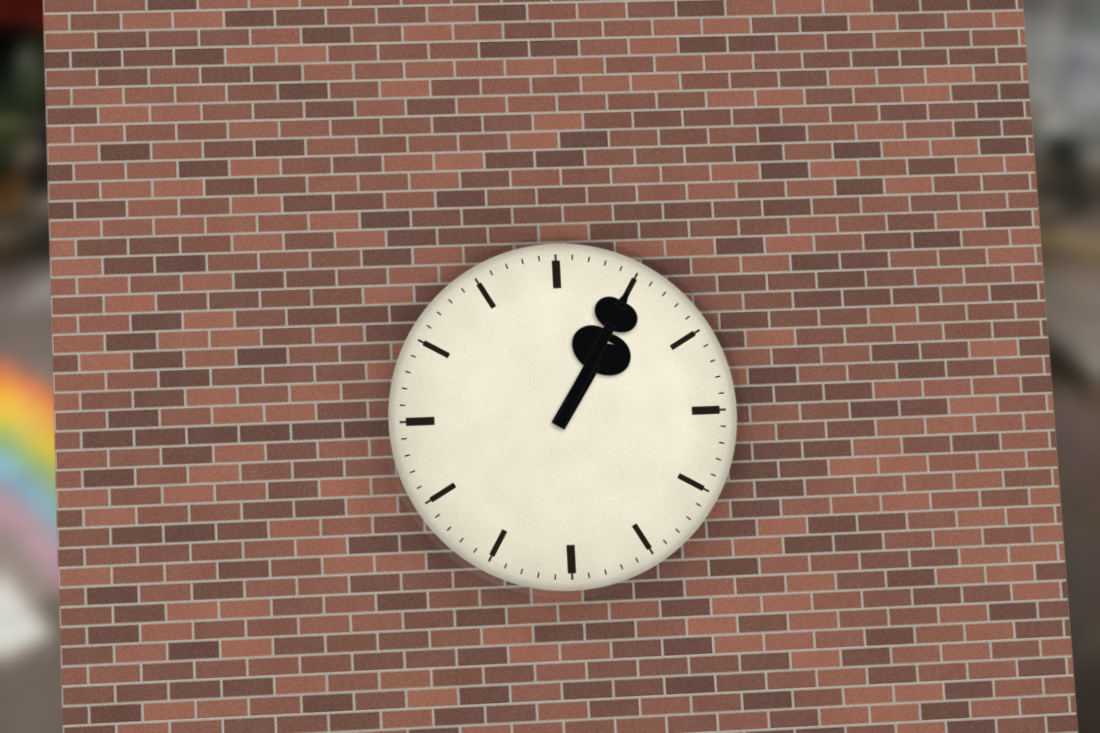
1:05
